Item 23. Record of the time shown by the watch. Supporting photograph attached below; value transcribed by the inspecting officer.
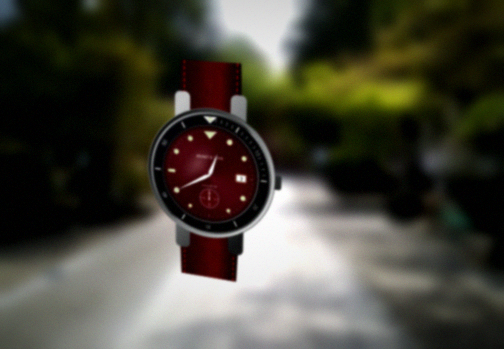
12:40
